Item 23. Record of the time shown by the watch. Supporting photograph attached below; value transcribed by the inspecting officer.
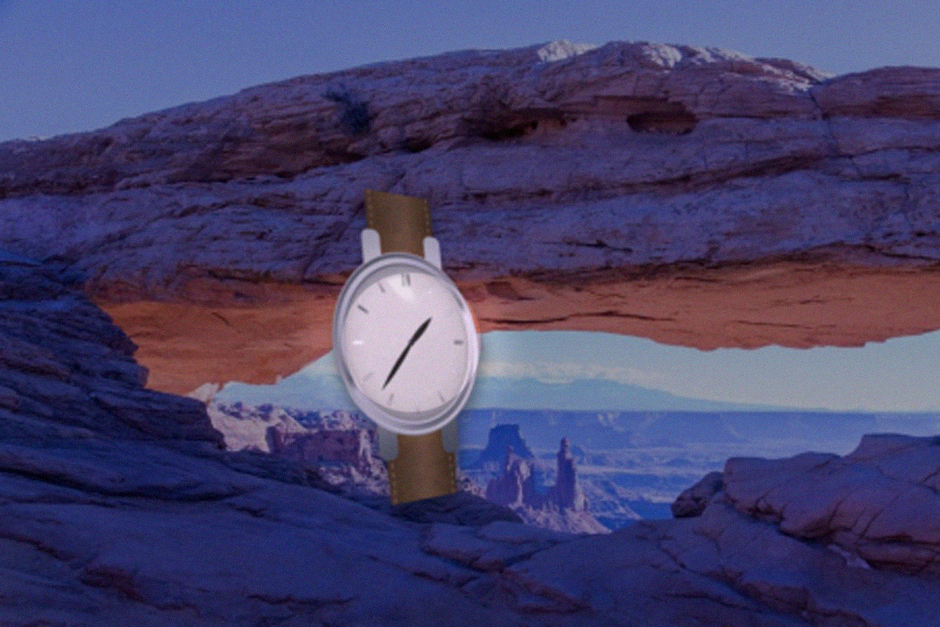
1:37
